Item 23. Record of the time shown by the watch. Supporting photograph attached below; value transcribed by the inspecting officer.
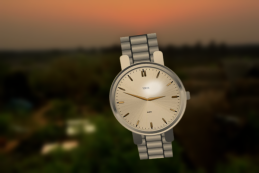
2:49
